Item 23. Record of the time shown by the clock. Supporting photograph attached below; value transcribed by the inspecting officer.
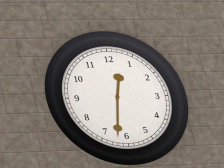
12:32
